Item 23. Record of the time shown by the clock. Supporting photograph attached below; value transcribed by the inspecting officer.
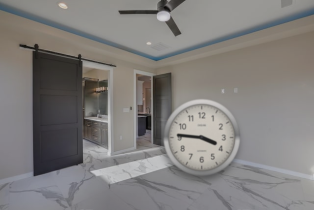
3:46
